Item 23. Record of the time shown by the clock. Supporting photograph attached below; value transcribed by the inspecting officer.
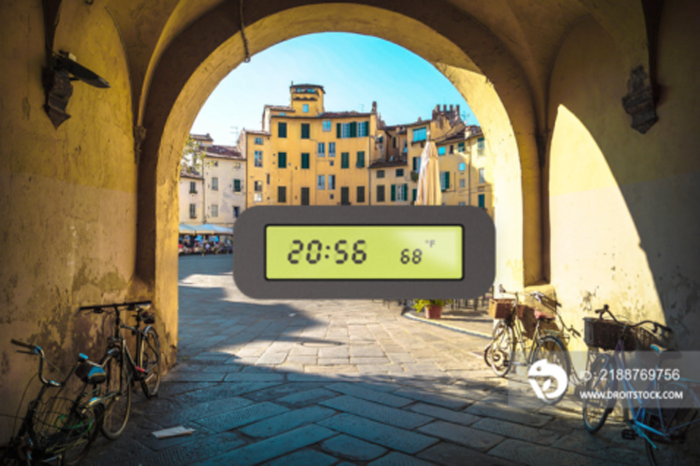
20:56
